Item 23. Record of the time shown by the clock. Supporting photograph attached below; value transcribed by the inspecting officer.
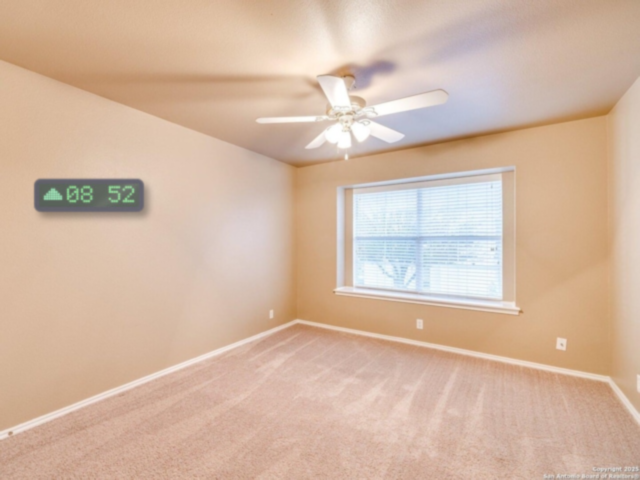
8:52
